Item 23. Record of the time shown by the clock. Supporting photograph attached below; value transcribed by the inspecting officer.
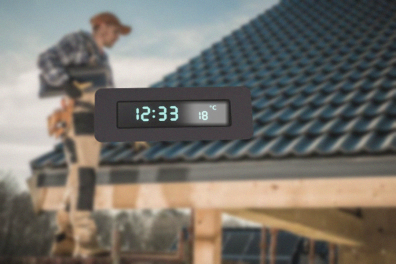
12:33
